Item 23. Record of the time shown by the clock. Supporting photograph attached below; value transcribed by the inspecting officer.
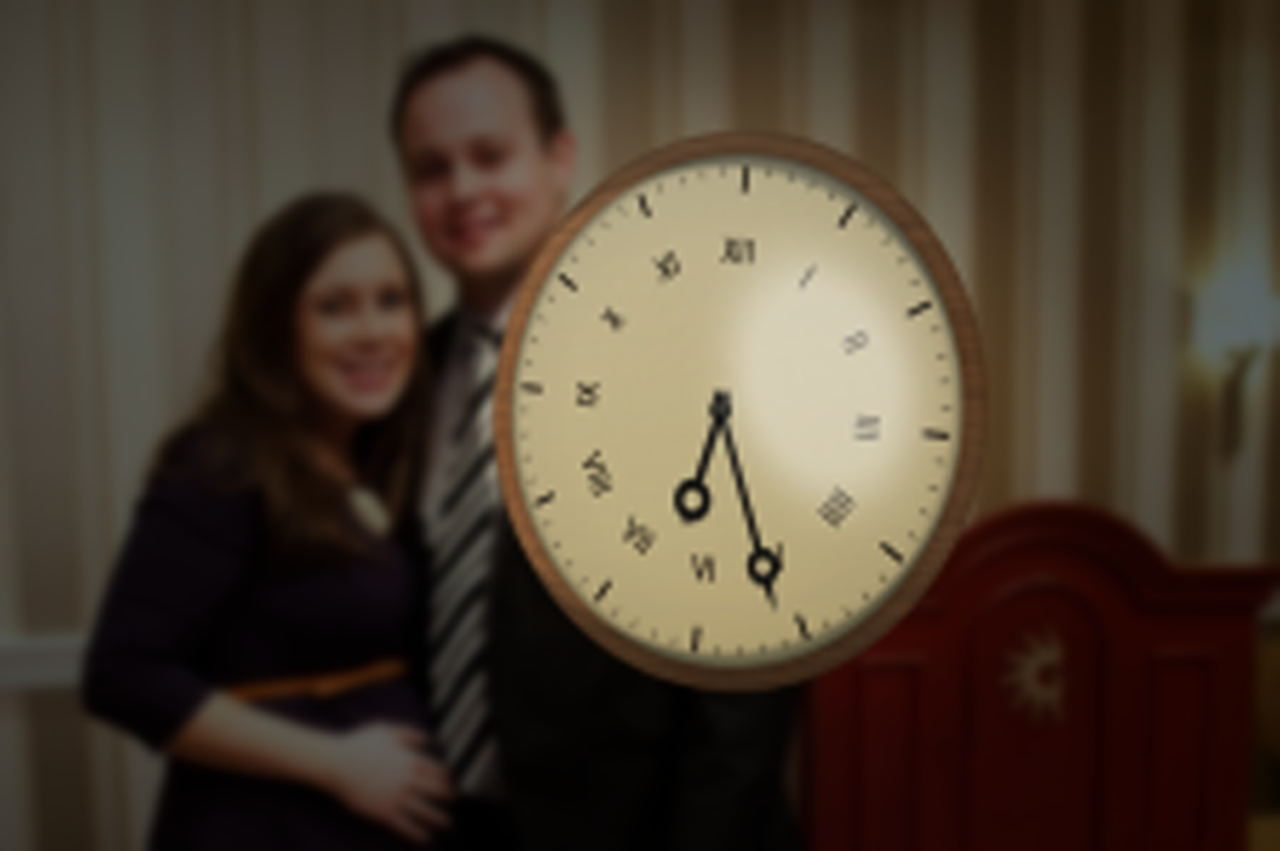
6:26
